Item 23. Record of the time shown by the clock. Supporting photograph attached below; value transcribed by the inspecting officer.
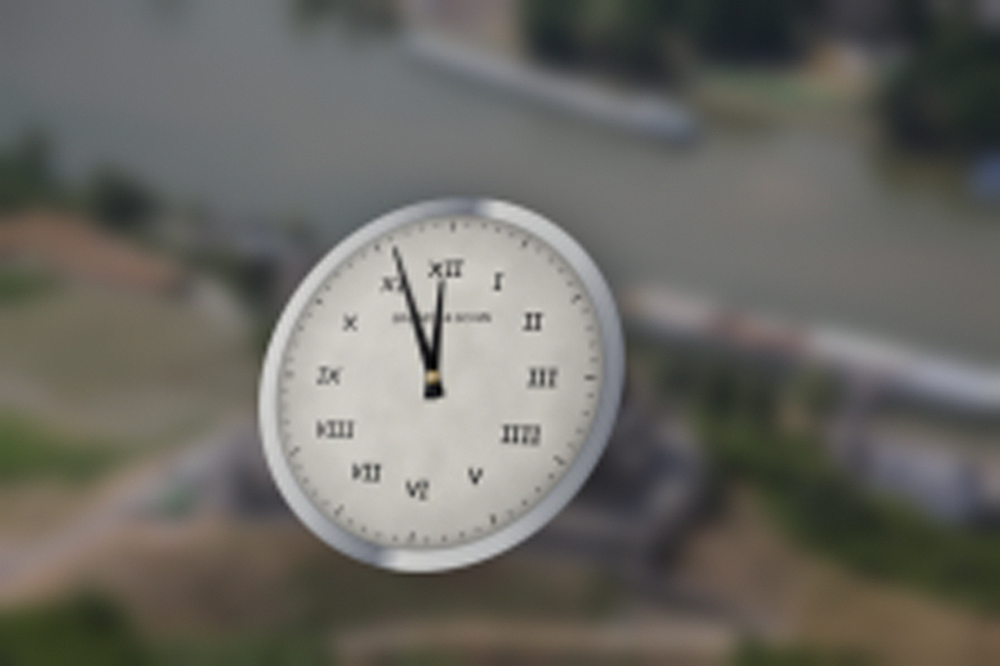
11:56
